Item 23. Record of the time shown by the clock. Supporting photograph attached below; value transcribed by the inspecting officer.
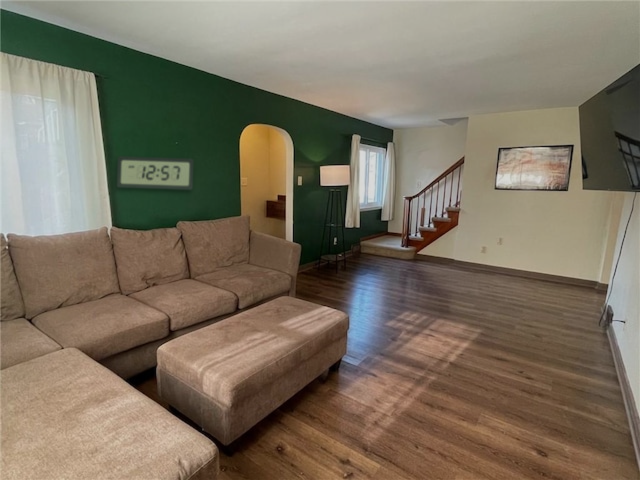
12:57
